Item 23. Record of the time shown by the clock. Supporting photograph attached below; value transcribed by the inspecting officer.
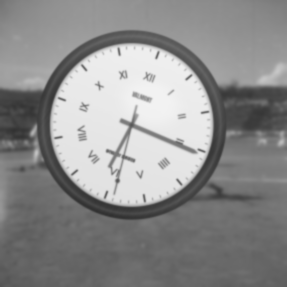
6:15:29
